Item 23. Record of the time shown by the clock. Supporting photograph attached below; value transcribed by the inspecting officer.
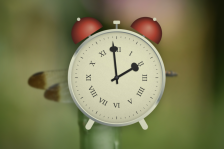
1:59
